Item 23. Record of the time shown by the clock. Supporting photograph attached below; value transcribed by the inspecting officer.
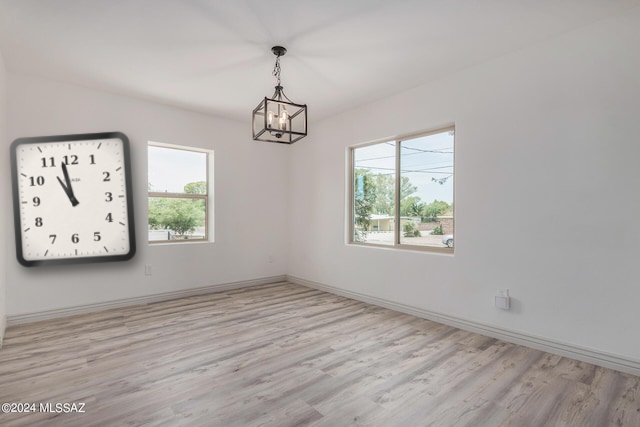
10:58
